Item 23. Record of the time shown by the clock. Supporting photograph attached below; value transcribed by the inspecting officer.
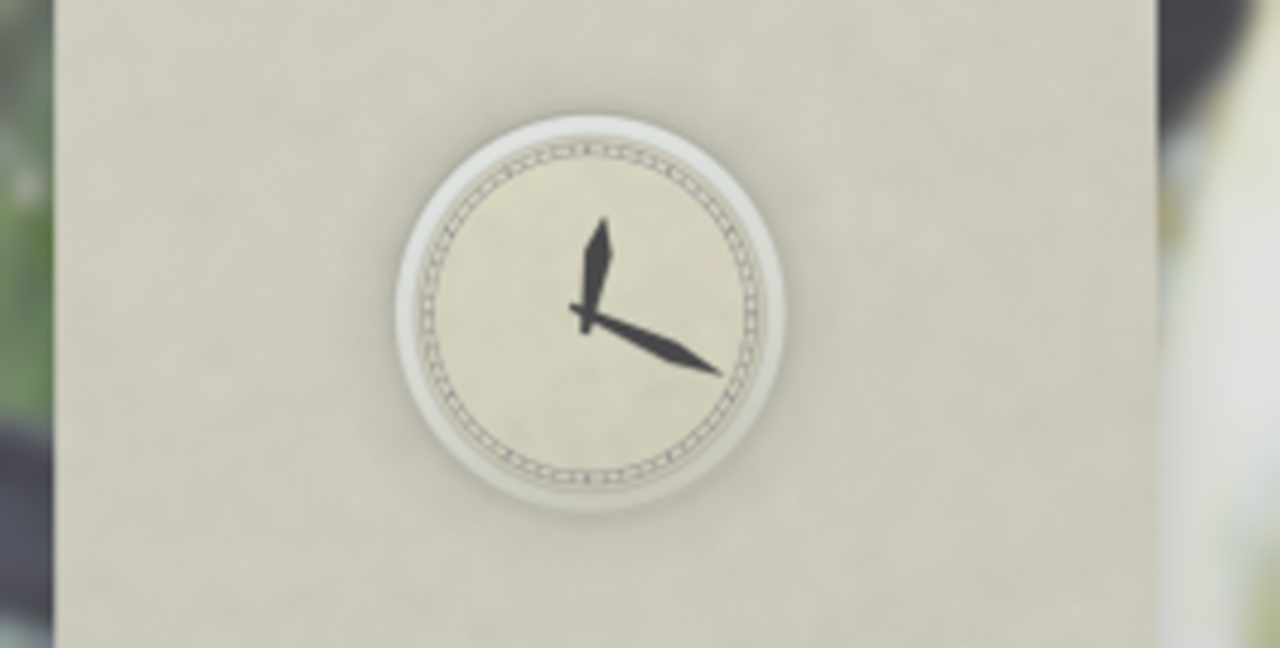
12:19
